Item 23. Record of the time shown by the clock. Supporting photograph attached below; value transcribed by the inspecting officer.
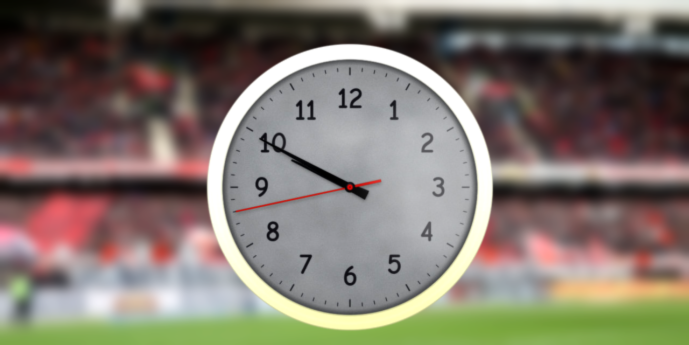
9:49:43
